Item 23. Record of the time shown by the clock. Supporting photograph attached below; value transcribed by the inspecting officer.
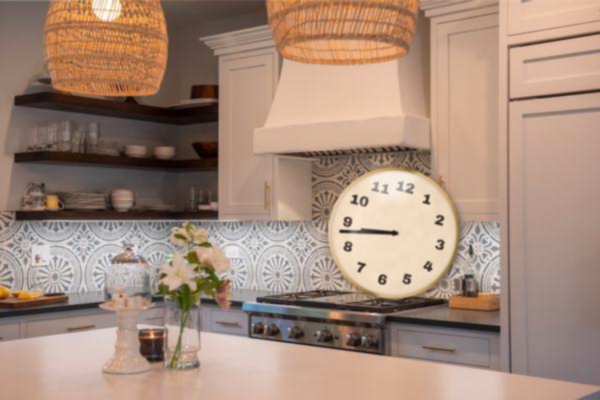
8:43
